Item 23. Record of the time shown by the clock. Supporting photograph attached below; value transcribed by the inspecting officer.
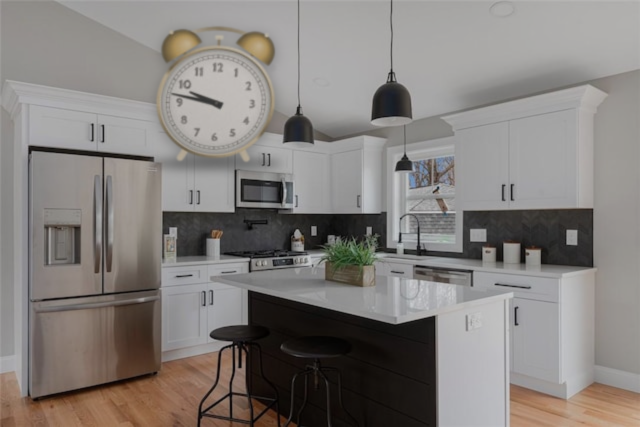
9:47
